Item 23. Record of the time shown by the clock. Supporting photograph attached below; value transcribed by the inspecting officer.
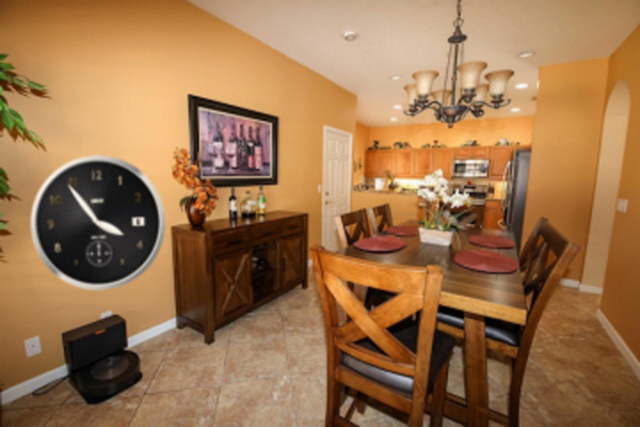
3:54
